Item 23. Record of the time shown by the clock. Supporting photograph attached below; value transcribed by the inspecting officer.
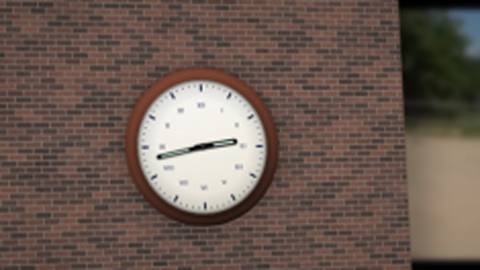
2:43
